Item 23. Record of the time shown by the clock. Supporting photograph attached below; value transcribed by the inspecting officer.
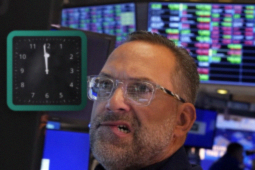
11:59
